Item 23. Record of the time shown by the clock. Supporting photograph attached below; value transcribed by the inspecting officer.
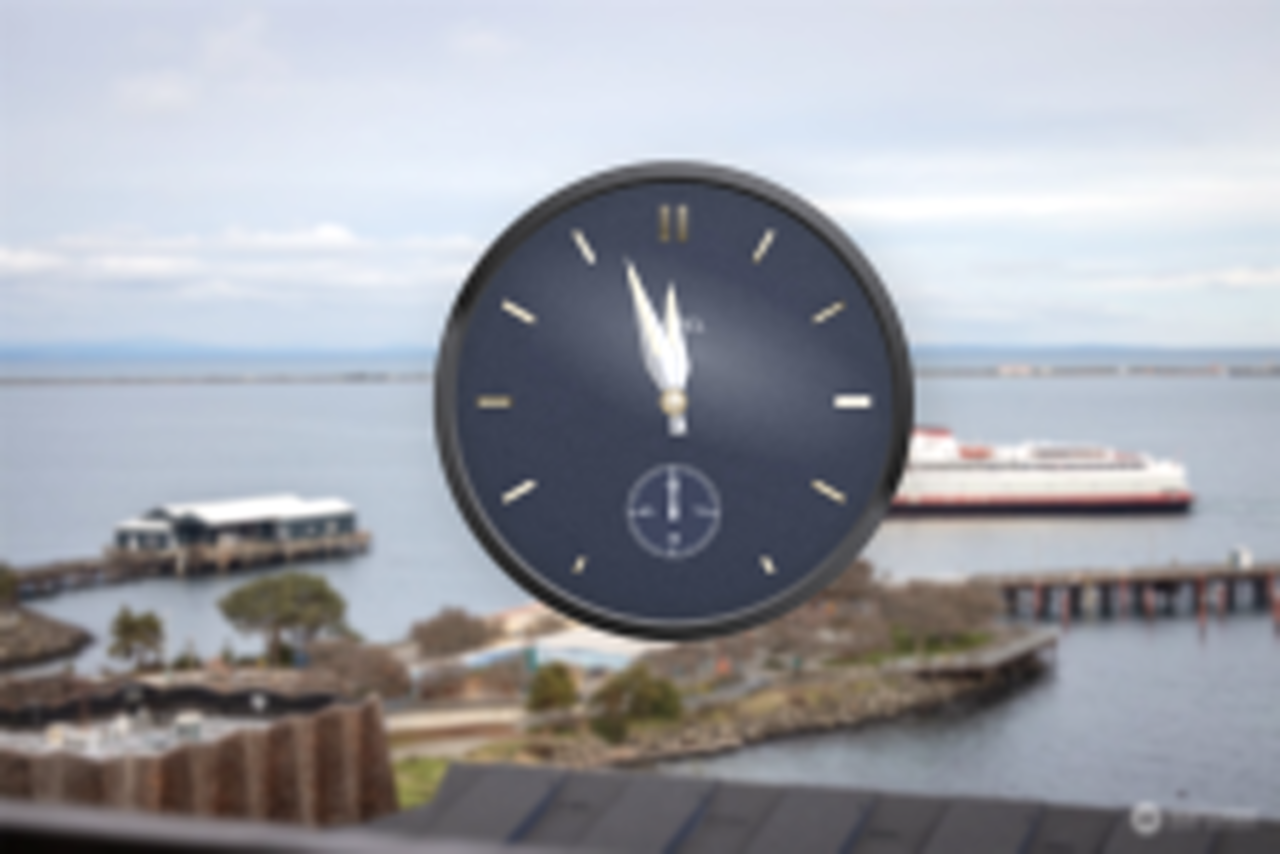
11:57
